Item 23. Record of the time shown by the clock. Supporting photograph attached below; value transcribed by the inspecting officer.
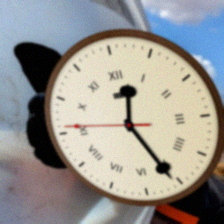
12:25:46
